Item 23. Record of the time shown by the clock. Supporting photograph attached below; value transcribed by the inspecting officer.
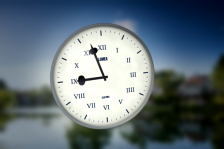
8:57
